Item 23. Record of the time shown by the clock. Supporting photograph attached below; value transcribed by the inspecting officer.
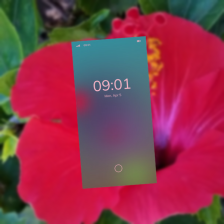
9:01
